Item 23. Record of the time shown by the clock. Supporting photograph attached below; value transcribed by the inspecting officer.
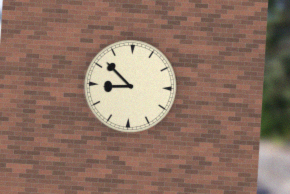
8:52
